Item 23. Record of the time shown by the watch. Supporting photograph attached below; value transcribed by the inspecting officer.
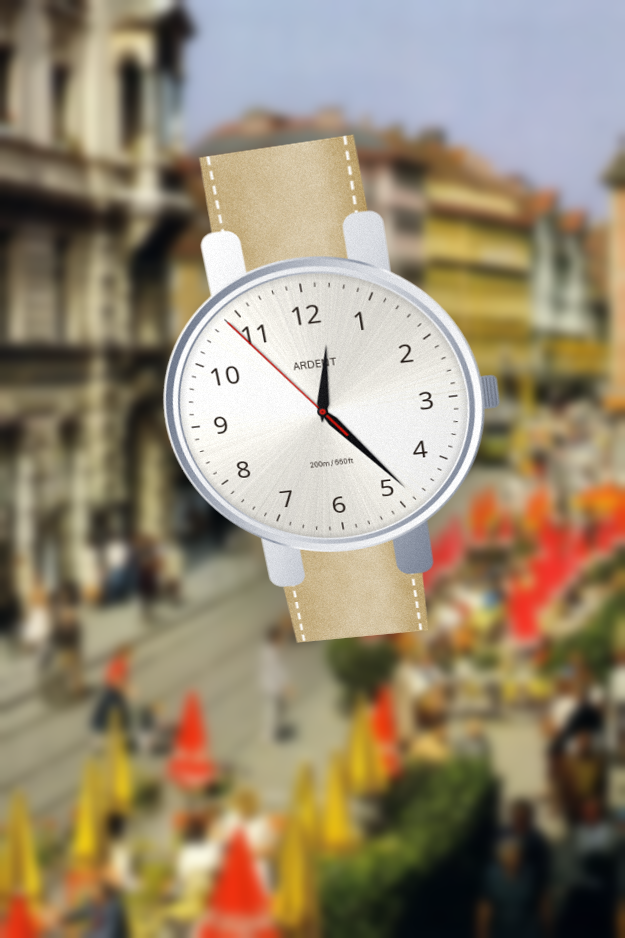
12:23:54
